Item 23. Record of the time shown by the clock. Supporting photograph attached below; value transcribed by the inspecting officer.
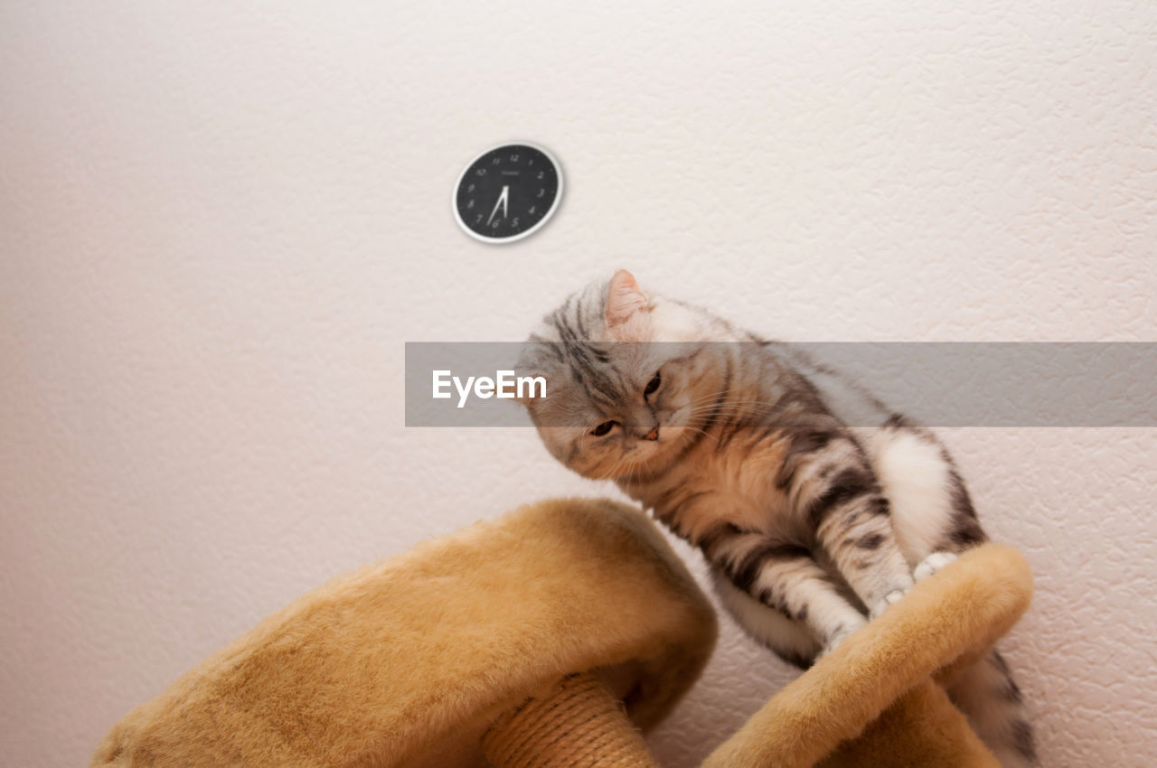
5:32
